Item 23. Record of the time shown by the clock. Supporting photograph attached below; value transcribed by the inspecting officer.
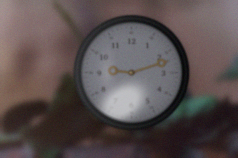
9:12
